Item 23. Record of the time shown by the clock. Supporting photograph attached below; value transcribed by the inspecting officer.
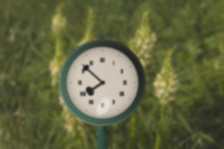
7:52
